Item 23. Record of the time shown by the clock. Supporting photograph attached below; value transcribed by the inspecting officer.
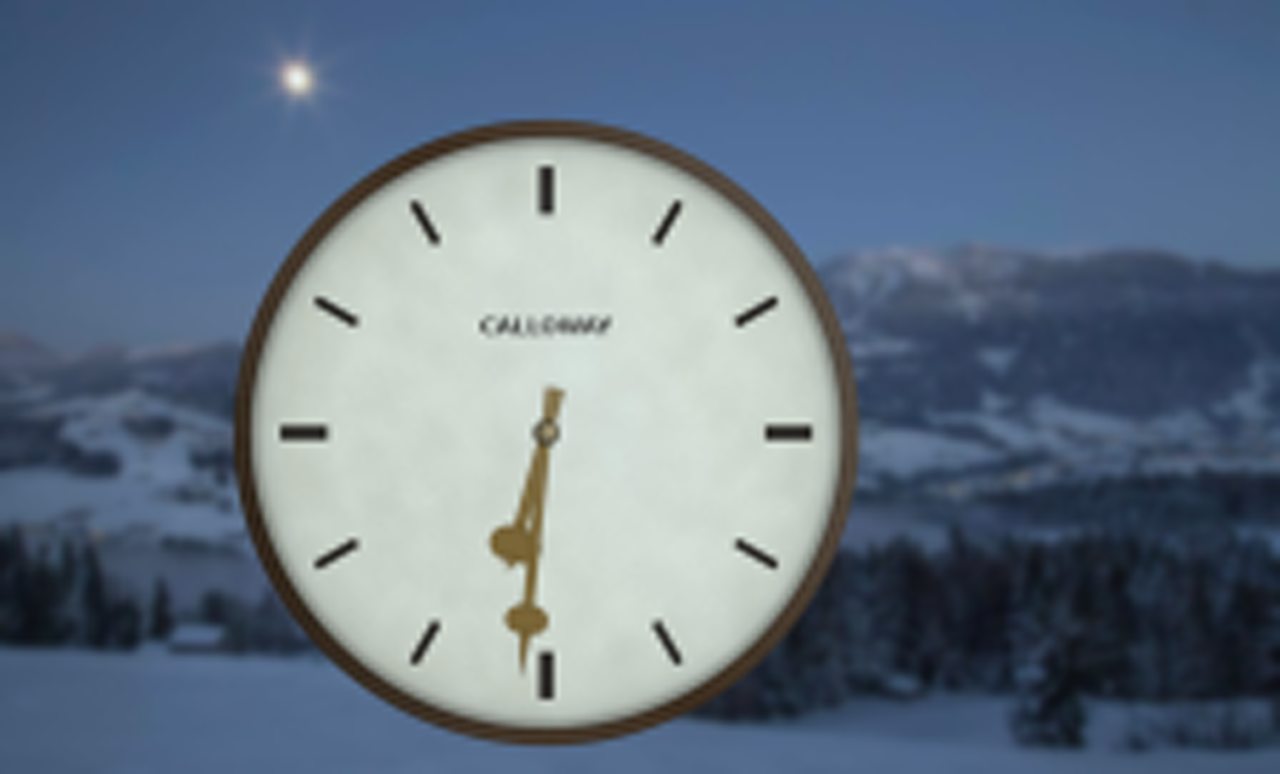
6:31
